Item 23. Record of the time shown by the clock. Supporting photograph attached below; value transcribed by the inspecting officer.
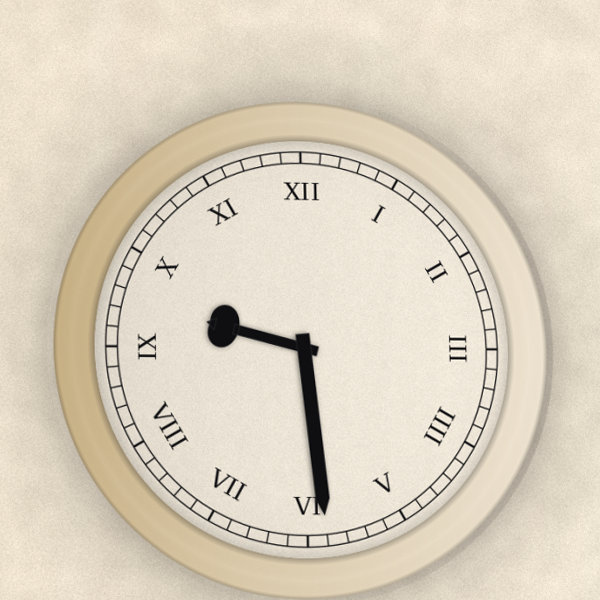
9:29
